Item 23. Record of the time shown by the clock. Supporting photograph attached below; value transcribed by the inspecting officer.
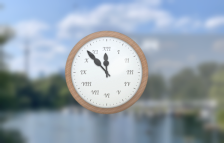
11:53
